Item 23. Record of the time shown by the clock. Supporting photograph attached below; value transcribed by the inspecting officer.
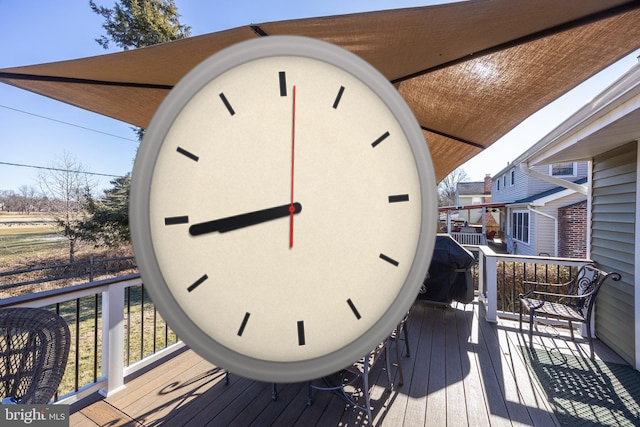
8:44:01
